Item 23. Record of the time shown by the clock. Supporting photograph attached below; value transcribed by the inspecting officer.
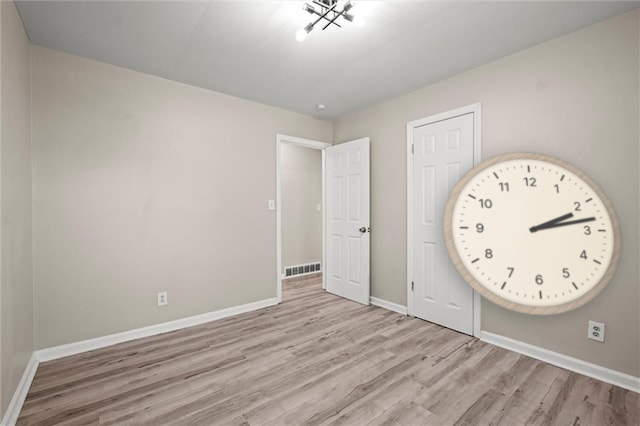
2:13
